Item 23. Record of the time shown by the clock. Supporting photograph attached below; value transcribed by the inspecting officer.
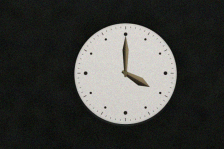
4:00
